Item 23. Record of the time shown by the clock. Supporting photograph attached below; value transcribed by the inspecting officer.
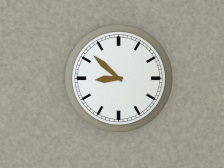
8:52
